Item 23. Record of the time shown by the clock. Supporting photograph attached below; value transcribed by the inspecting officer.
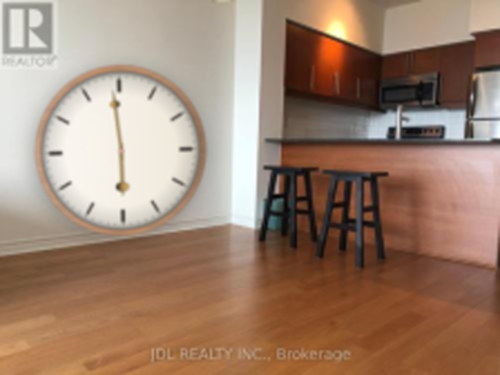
5:59
